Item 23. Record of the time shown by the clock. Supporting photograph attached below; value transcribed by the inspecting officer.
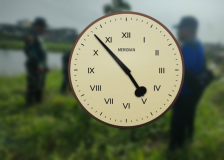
4:53
